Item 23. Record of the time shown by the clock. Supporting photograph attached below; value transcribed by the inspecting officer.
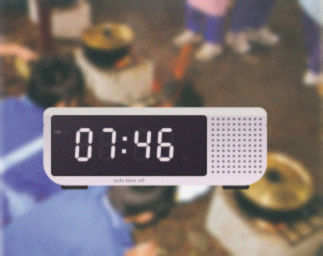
7:46
